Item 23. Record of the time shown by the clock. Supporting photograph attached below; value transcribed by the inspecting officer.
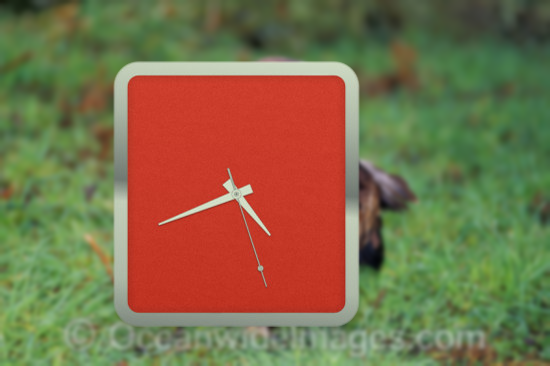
4:41:27
